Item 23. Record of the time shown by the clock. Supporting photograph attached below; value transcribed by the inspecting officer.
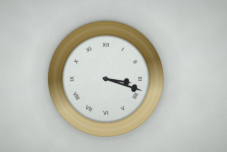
3:18
